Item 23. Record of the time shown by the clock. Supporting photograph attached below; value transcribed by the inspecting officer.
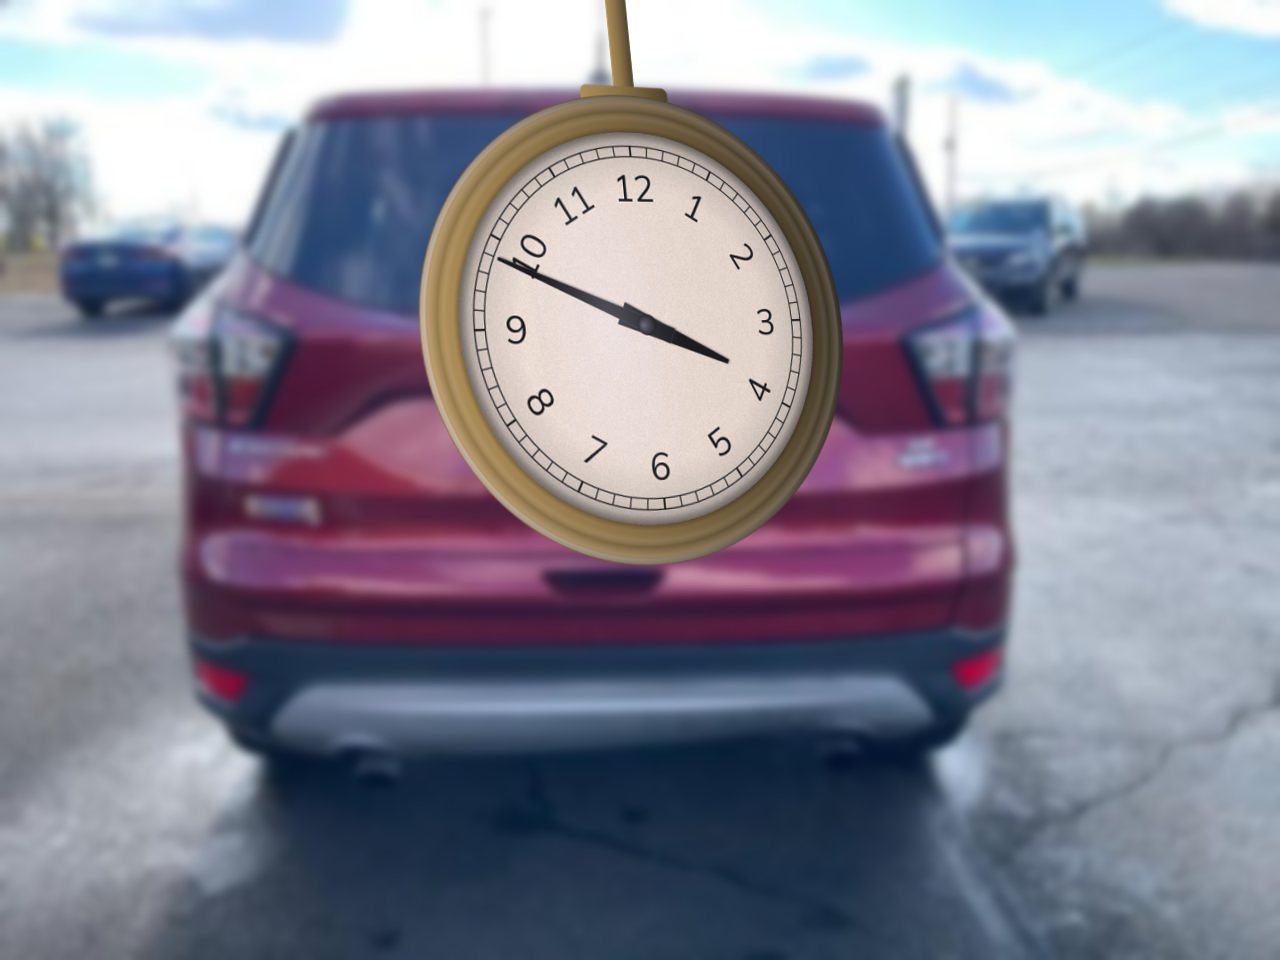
3:49
